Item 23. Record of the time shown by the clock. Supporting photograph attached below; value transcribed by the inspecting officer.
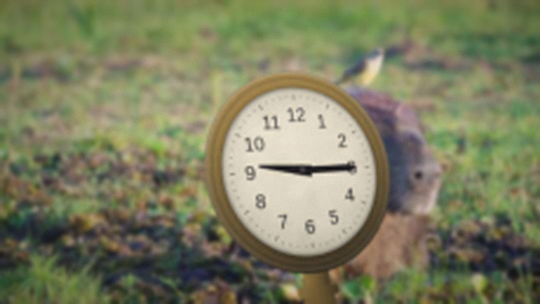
9:15
